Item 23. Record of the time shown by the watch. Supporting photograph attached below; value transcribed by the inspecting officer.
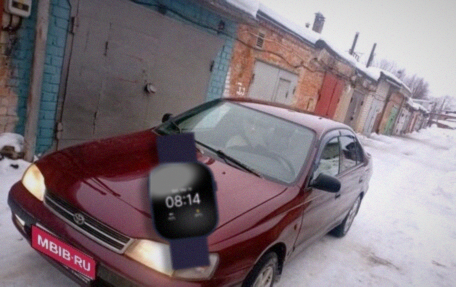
8:14
